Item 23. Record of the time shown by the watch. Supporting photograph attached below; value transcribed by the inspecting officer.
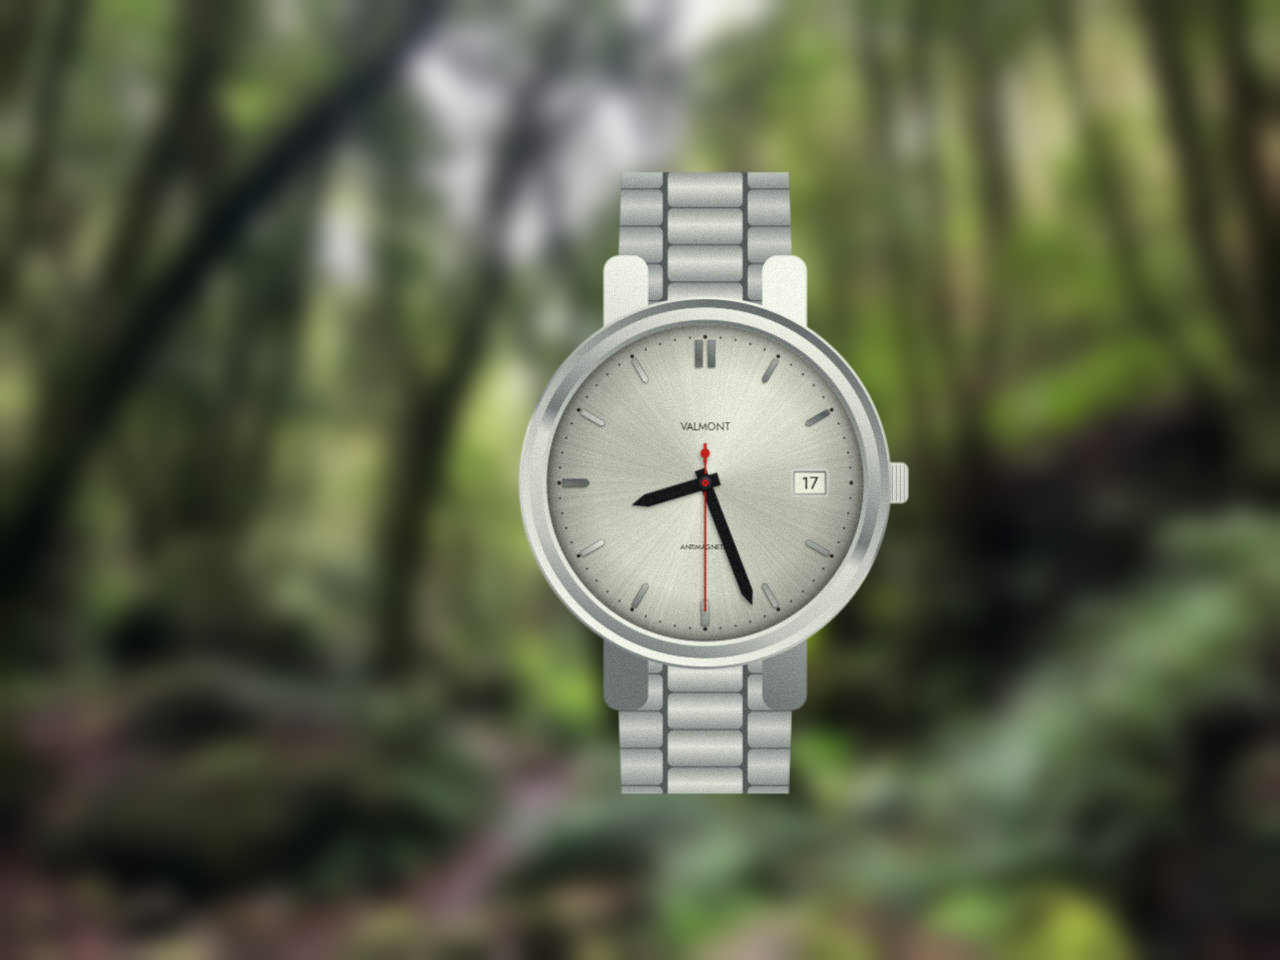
8:26:30
